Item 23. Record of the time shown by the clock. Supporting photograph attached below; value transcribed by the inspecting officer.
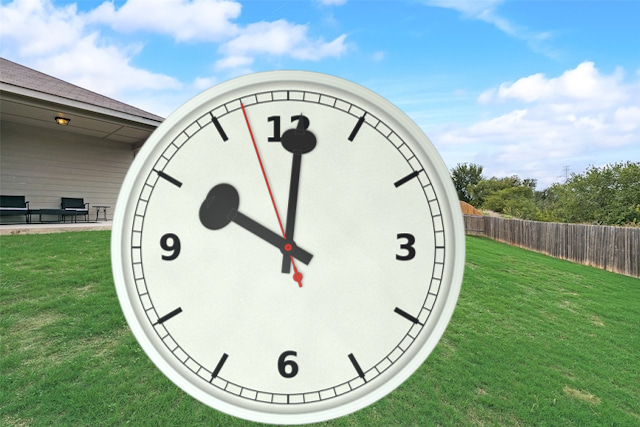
10:00:57
